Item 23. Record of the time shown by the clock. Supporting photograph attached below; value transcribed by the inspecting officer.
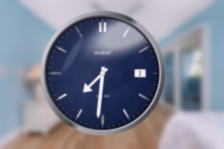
7:31
